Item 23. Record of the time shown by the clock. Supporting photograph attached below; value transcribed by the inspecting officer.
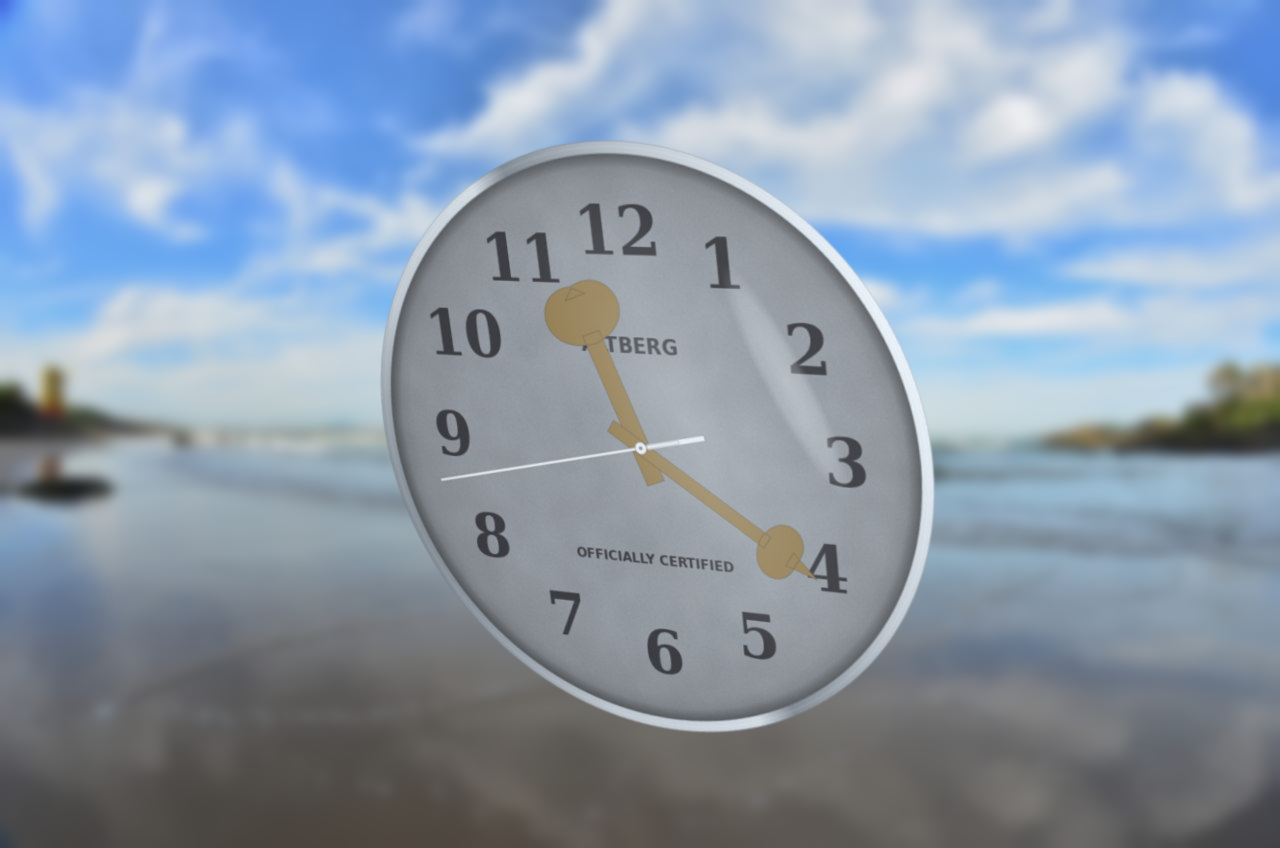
11:20:43
